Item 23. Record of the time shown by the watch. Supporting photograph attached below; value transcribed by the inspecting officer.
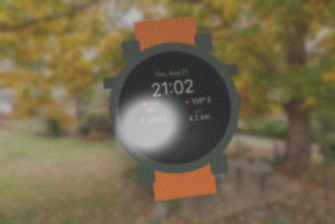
21:02
